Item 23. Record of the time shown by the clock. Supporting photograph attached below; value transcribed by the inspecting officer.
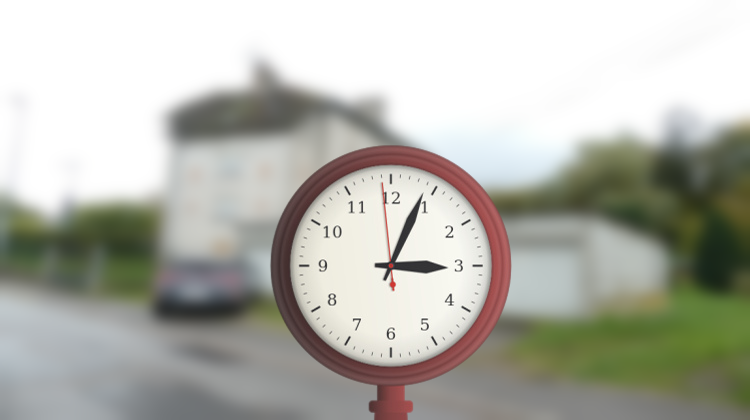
3:03:59
